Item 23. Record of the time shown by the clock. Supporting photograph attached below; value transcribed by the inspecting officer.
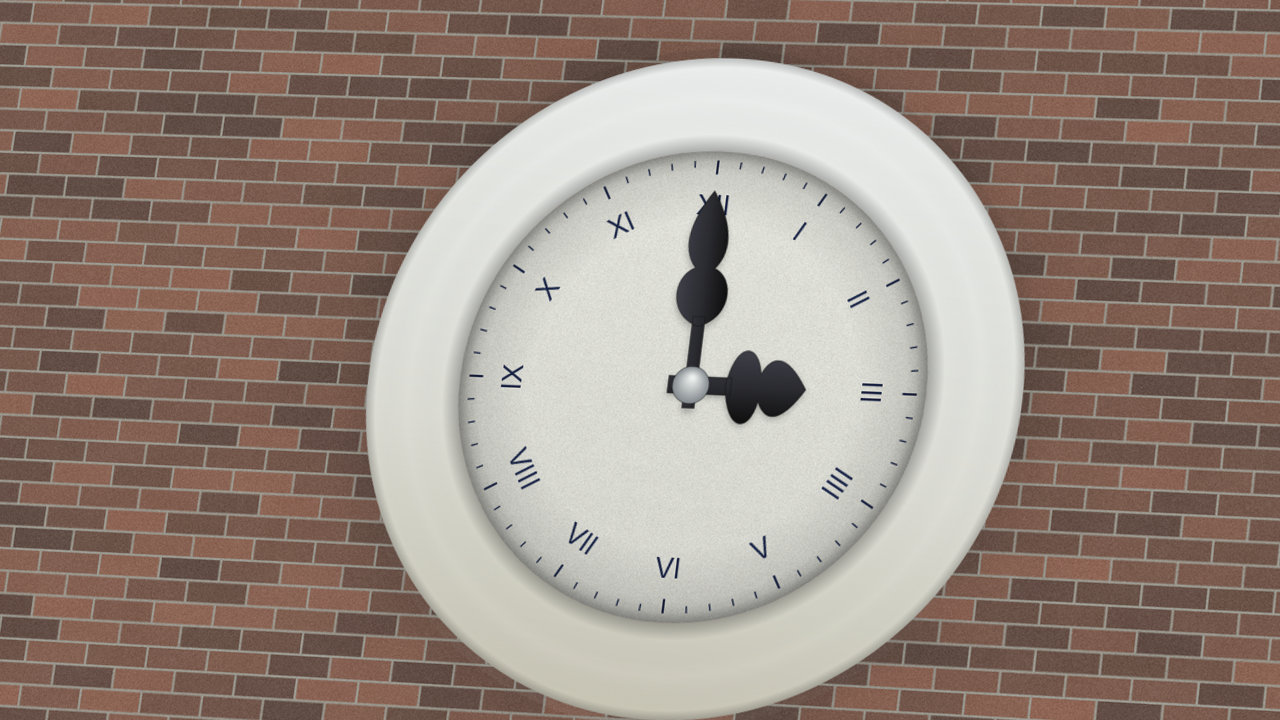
3:00
